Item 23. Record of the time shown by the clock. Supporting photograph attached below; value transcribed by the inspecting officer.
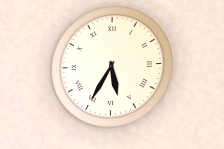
5:35
